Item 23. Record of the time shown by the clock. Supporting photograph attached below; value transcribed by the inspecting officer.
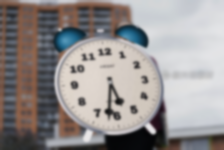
5:32
